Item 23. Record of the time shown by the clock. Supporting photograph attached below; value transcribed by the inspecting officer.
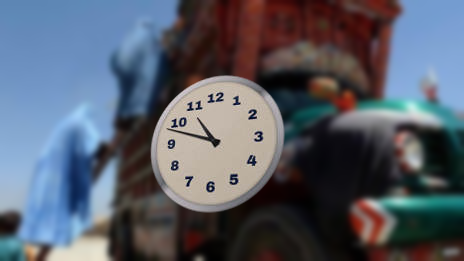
10:48
